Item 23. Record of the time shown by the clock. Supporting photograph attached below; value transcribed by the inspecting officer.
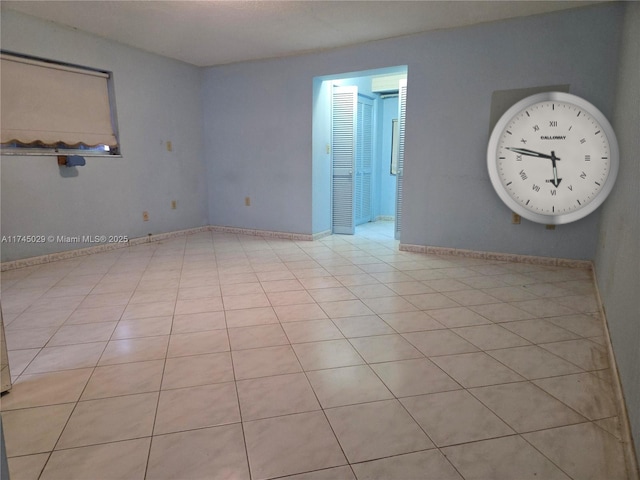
5:47
